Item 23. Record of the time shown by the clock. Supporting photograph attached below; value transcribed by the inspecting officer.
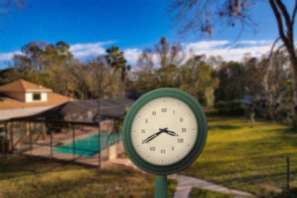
3:40
